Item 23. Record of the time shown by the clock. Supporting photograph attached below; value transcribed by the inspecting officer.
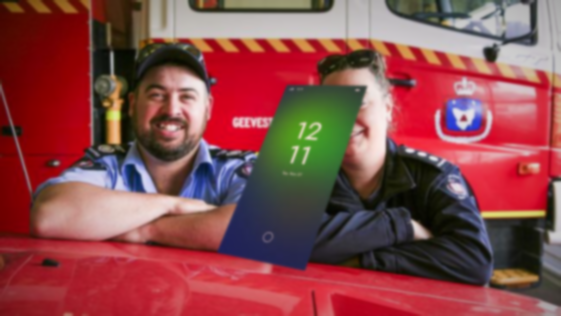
12:11
